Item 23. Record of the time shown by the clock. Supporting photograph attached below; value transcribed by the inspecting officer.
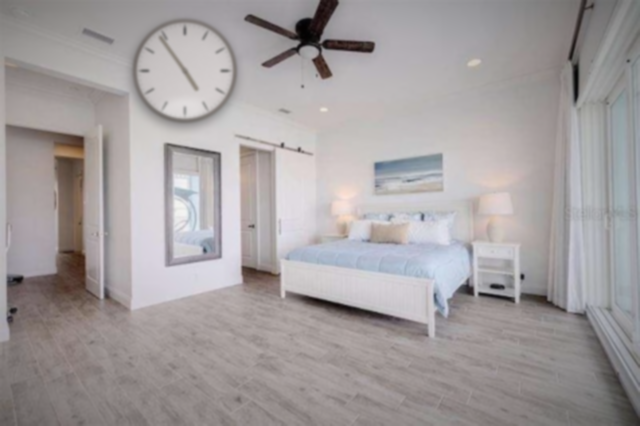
4:54
